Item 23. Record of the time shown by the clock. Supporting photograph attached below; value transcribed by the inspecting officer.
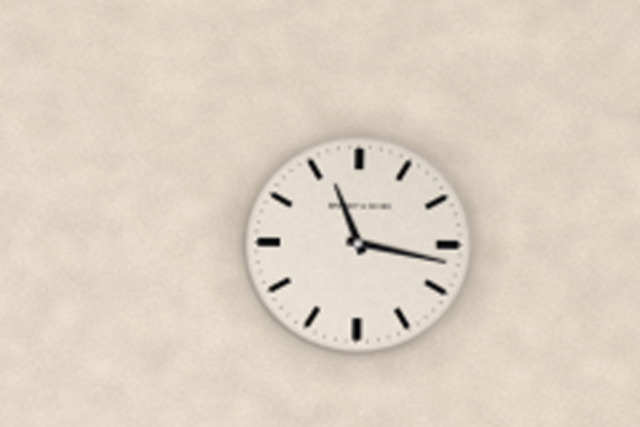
11:17
